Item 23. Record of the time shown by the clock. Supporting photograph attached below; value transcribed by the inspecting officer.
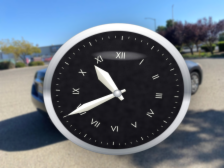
10:40
